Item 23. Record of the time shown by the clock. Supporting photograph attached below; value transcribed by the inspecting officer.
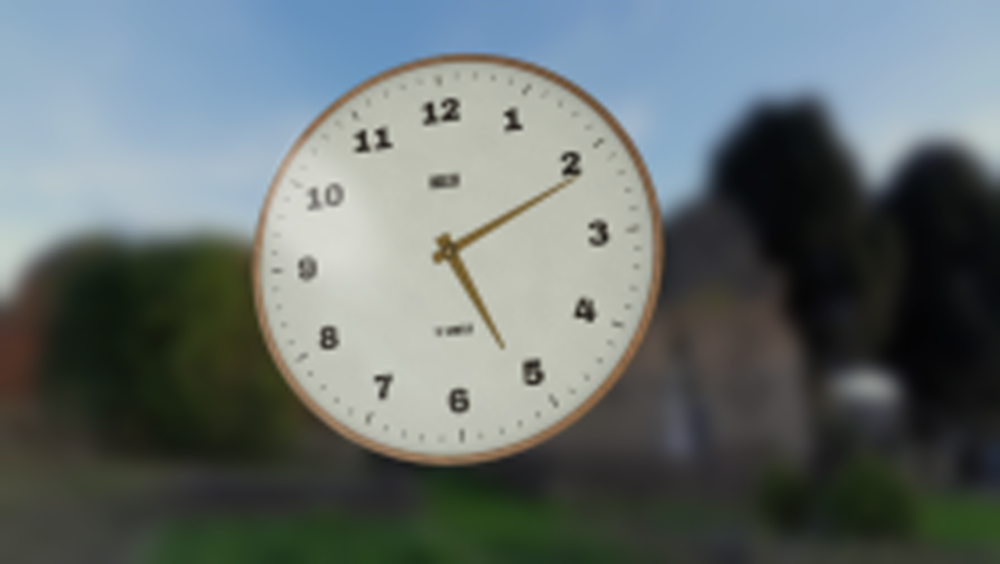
5:11
